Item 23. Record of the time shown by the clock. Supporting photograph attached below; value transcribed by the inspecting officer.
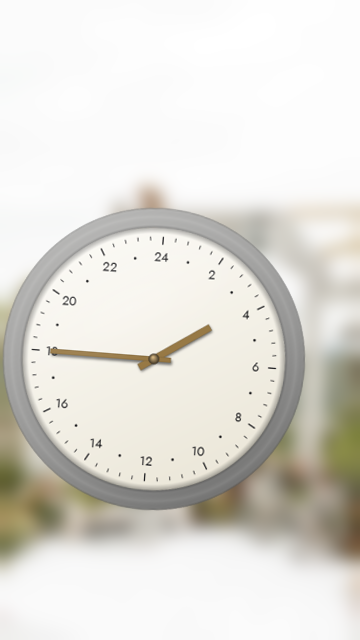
3:45
